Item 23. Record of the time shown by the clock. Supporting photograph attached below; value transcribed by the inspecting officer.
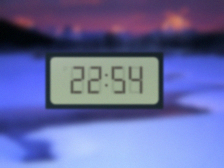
22:54
